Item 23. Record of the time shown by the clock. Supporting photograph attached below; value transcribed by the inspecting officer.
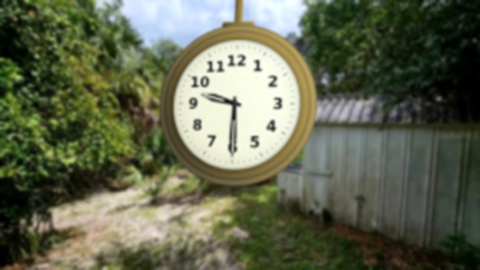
9:30
